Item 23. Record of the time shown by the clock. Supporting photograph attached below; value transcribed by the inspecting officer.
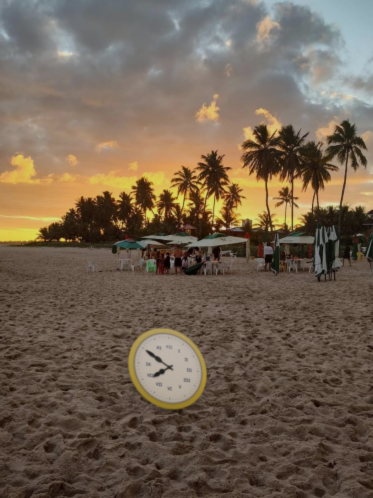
7:50
